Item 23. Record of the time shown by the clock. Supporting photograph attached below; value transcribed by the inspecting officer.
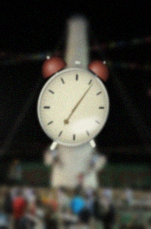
7:06
